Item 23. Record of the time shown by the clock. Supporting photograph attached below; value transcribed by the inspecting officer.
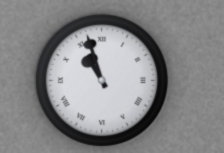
10:57
